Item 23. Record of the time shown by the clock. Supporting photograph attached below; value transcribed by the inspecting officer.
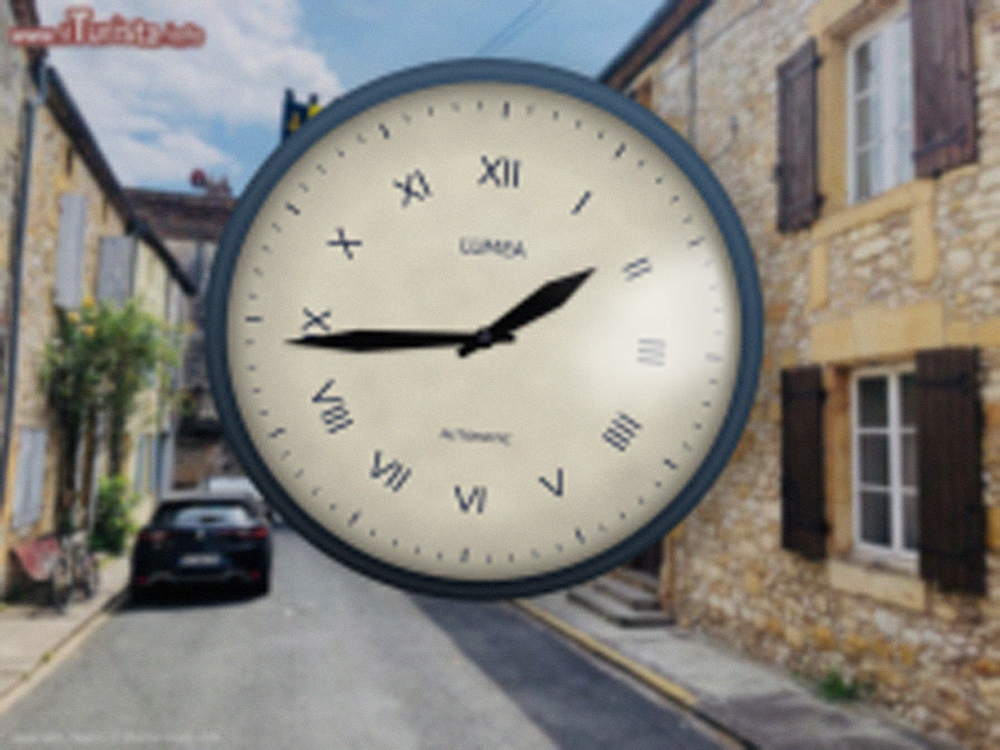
1:44
